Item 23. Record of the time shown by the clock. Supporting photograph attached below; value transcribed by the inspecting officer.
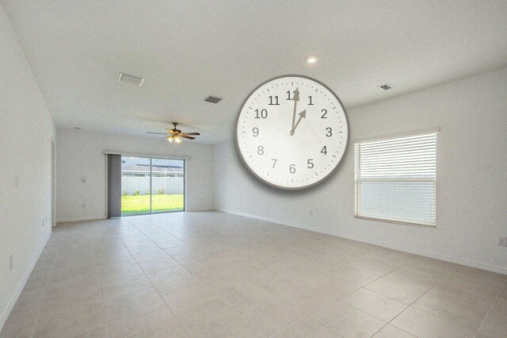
1:01
